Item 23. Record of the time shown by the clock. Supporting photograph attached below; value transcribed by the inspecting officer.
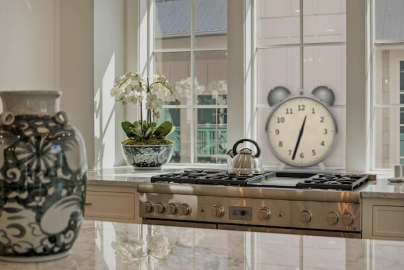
12:33
